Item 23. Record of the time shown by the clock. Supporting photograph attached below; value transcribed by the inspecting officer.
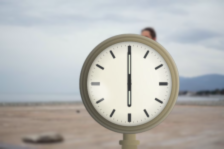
6:00
